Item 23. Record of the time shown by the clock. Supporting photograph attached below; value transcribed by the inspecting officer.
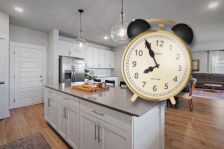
7:55
